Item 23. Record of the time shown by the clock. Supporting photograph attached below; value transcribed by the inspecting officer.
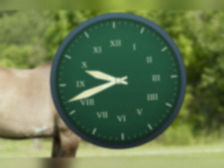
9:42
